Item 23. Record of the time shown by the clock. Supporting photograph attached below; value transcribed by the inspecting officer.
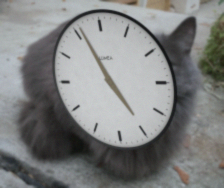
4:56
